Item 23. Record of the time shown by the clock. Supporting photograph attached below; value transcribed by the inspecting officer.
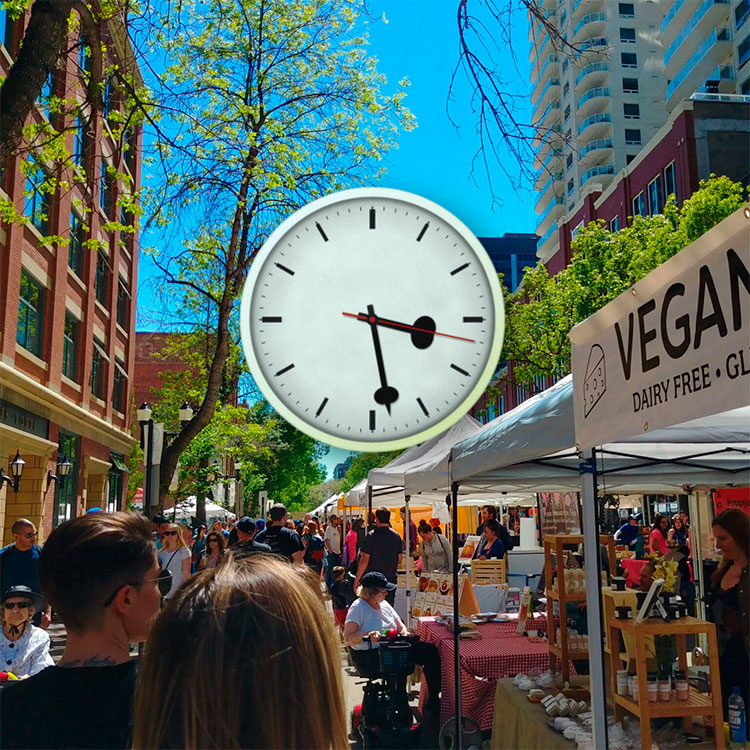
3:28:17
